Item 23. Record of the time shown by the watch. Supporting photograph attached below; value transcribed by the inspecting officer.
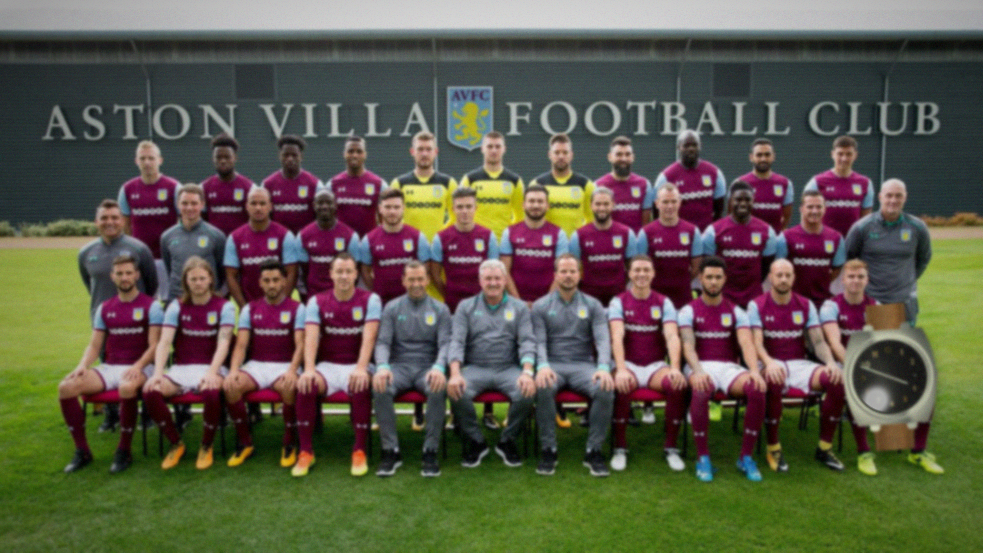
3:49
